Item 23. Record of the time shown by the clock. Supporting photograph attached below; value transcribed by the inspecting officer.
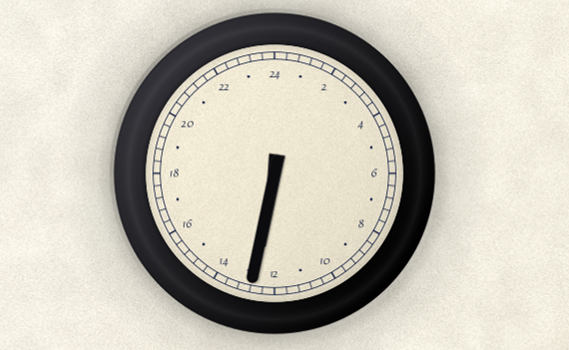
12:32
